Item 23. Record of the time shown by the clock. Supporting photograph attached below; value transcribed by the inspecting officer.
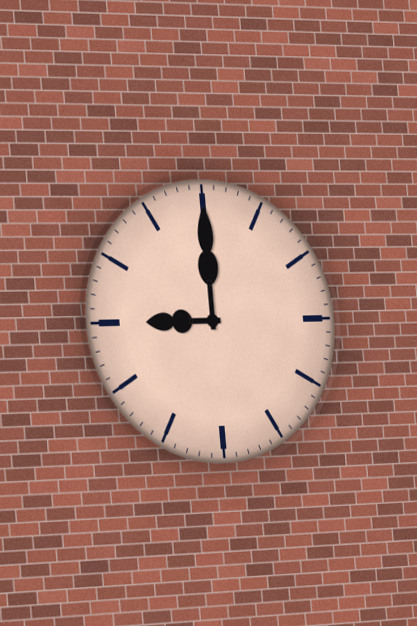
9:00
